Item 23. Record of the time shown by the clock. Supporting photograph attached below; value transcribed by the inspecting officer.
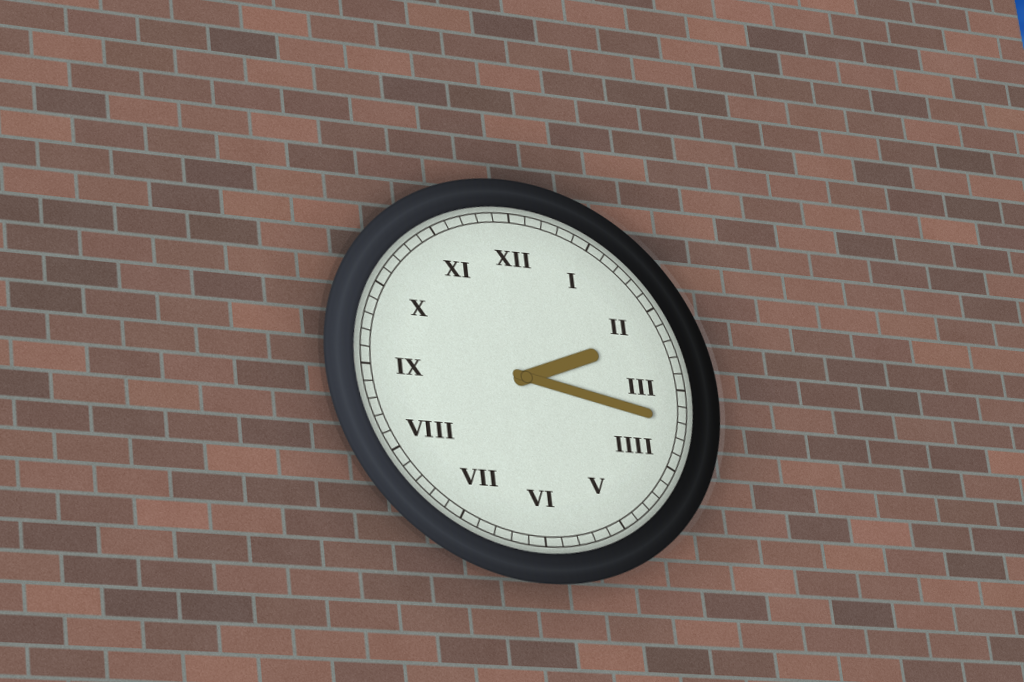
2:17
